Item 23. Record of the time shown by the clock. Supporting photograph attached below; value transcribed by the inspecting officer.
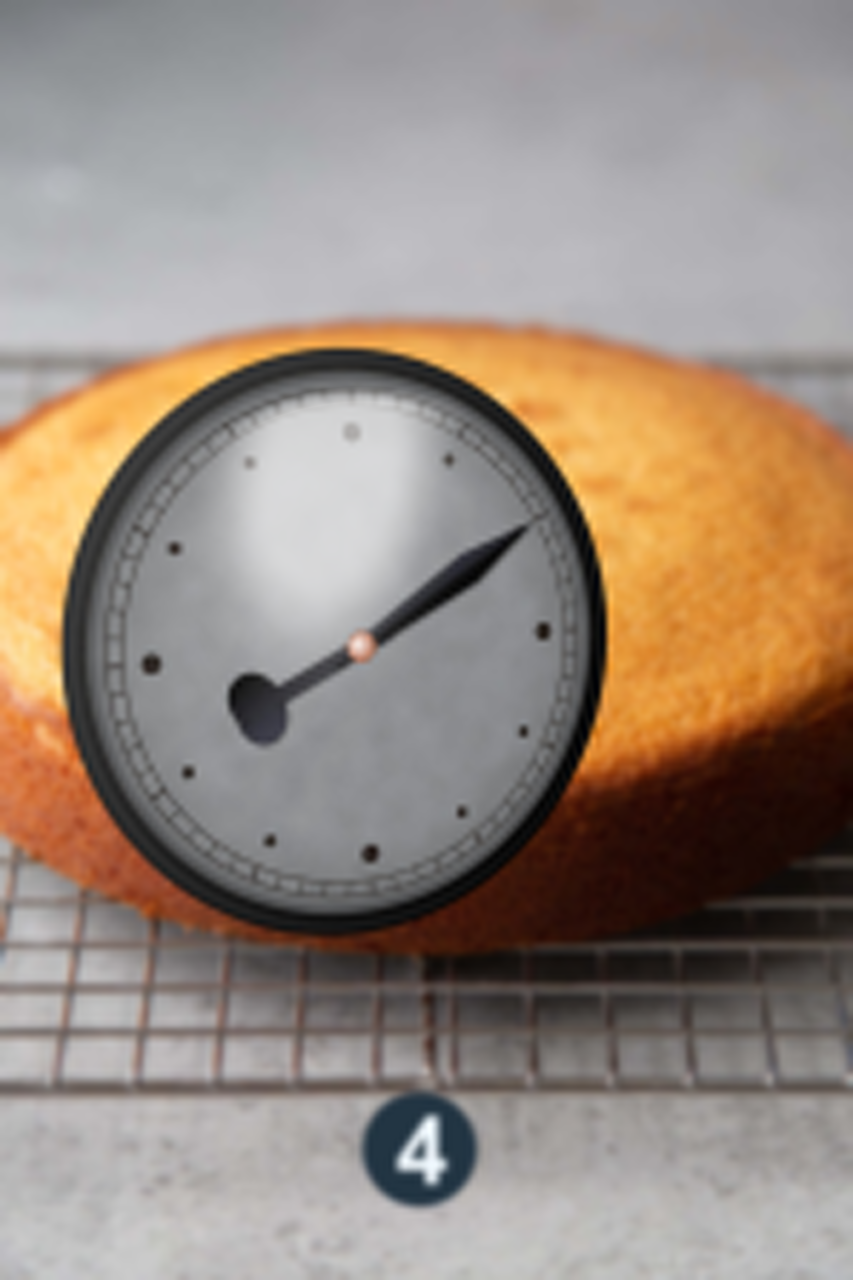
8:10
